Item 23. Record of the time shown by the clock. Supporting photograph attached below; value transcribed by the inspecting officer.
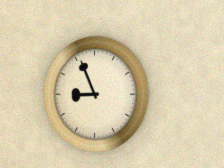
8:56
